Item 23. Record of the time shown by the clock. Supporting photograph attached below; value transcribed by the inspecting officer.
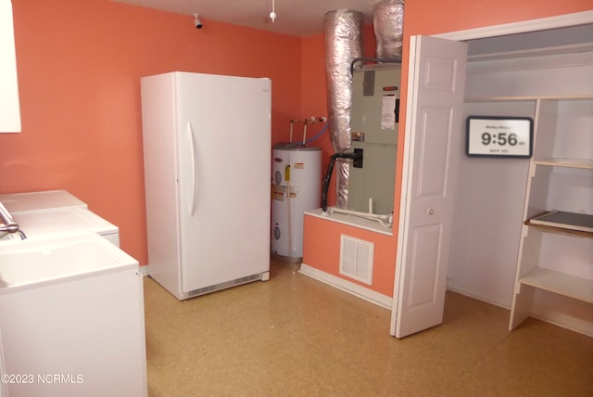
9:56
